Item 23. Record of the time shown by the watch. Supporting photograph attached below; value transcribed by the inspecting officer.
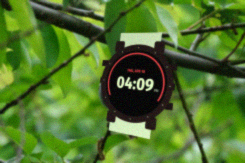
4:09
